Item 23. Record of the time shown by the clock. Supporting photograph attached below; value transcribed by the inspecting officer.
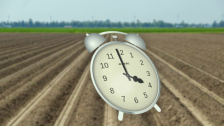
3:59
